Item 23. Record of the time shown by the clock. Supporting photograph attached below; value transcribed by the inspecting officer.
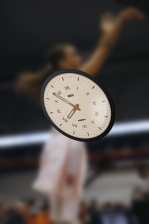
7:53
